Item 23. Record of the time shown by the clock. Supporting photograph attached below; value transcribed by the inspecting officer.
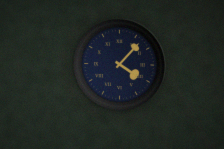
4:07
